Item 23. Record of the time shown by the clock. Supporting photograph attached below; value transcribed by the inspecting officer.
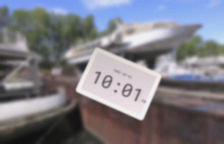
10:01
